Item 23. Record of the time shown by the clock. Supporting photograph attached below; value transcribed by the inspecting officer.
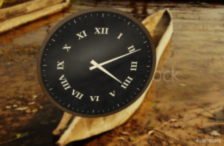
4:11
